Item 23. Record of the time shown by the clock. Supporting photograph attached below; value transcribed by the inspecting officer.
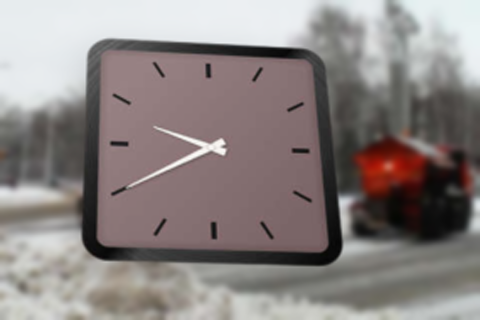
9:40
